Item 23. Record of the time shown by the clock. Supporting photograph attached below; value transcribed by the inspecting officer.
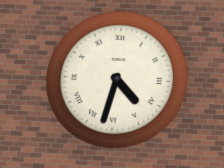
4:32
